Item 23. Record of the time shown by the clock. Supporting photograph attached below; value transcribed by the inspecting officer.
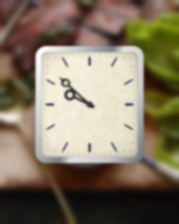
9:52
